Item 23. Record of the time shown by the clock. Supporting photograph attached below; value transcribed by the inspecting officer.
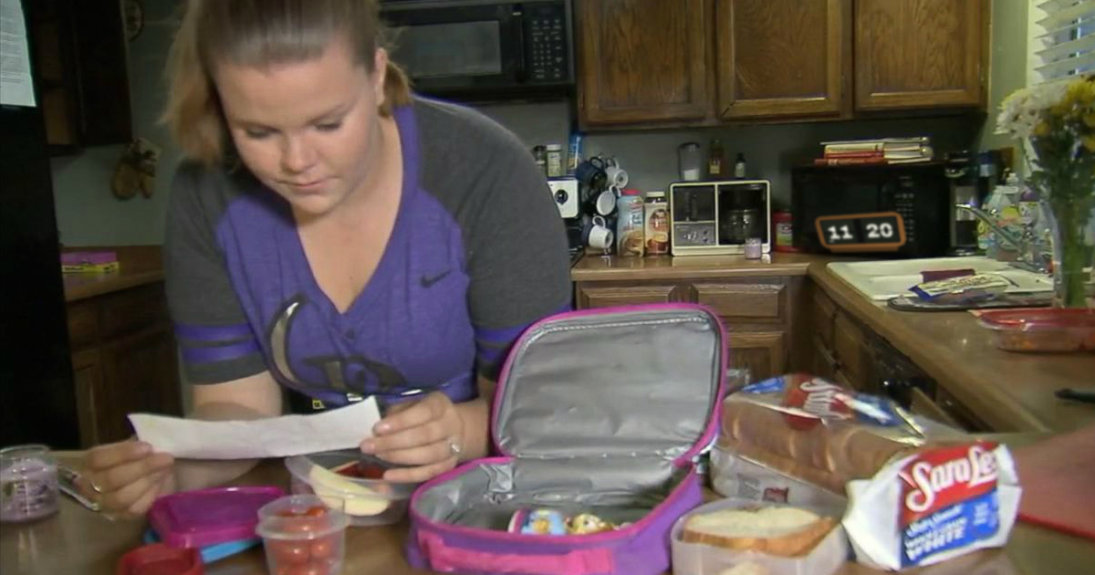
11:20
